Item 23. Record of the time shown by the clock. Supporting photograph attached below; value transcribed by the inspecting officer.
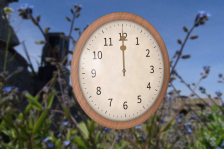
12:00
